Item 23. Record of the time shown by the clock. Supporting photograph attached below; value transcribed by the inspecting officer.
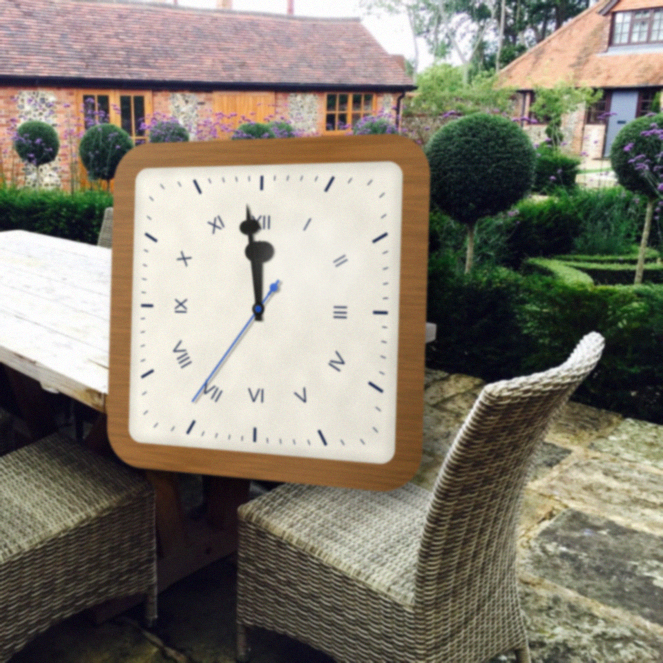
11:58:36
